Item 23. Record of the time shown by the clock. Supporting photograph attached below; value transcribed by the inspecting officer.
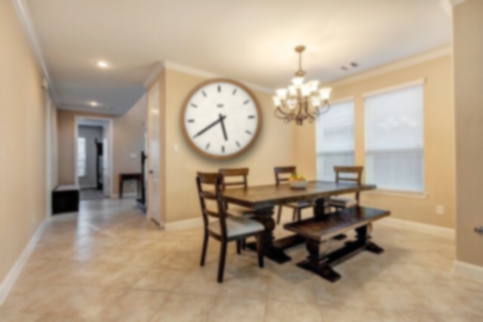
5:40
